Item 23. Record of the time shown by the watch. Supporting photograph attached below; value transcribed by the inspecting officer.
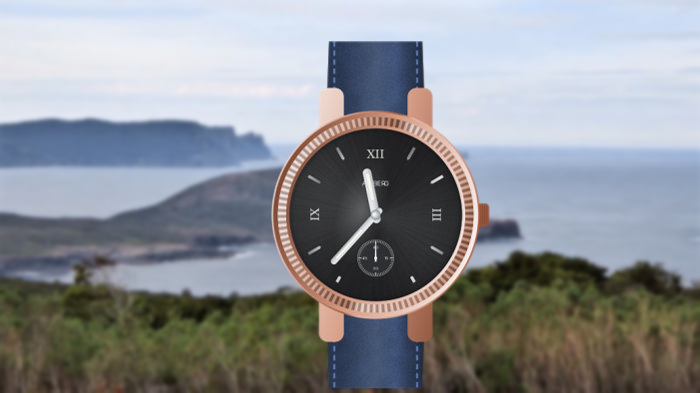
11:37
